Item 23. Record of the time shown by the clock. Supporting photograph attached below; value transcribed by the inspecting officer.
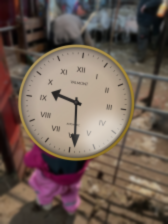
9:29
